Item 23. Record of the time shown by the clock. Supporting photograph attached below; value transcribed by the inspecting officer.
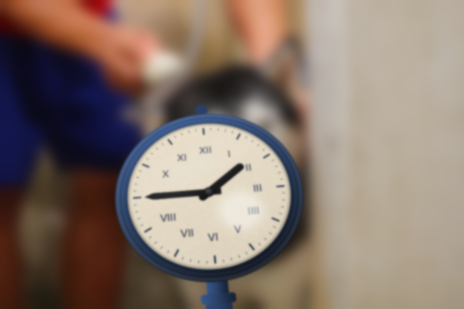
1:45
